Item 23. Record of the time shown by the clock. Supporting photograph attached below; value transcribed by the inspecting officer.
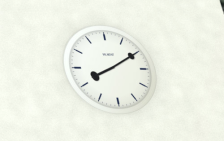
8:10
